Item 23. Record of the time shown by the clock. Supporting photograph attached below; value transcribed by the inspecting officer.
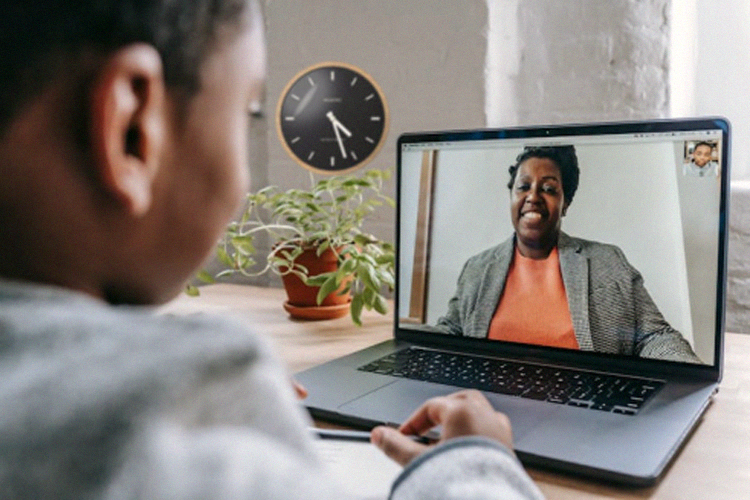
4:27
